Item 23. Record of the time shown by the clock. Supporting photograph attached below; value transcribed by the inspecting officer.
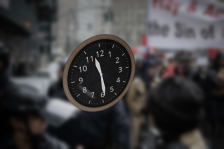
11:29
